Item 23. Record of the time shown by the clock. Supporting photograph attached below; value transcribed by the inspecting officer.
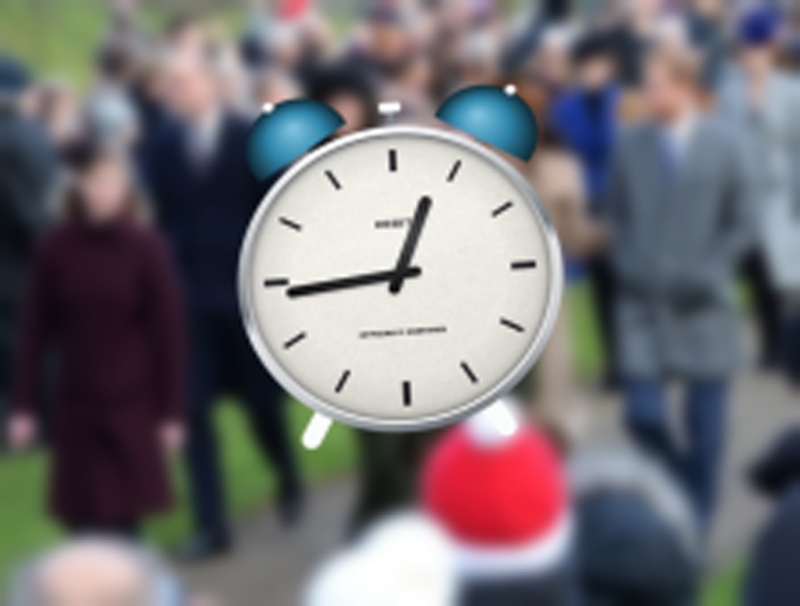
12:44
